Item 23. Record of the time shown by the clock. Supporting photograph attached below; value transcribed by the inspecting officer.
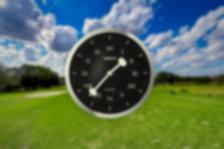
1:37
